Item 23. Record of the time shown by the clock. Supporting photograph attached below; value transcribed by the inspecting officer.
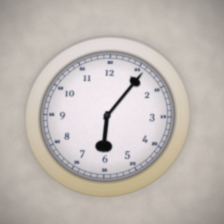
6:06
